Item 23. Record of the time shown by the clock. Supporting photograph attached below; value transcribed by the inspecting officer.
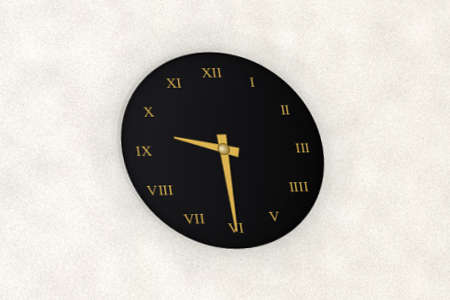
9:30
